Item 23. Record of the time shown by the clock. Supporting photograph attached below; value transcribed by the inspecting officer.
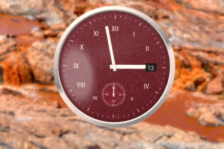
2:58
